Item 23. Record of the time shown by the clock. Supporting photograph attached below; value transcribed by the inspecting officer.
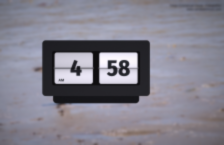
4:58
